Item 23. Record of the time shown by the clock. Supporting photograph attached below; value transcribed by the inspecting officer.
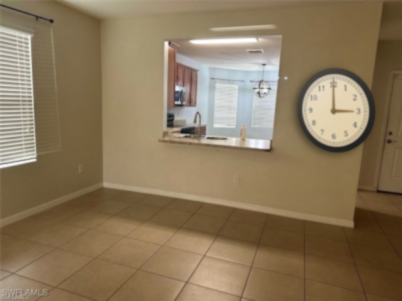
3:00
